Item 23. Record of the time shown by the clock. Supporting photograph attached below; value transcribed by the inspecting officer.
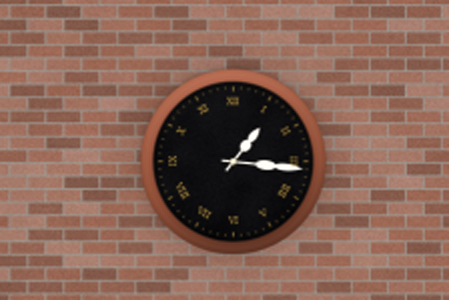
1:16
